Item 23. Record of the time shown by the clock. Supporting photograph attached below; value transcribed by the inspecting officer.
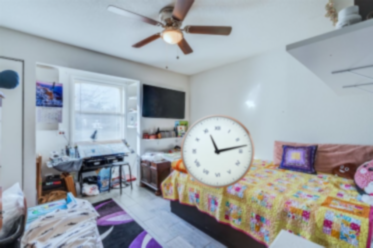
11:13
